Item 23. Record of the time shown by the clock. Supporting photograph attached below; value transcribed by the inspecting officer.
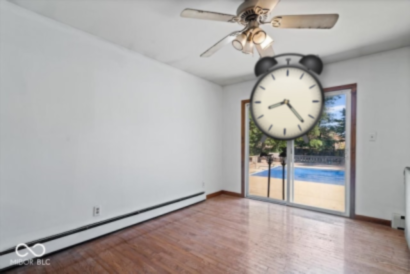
8:23
